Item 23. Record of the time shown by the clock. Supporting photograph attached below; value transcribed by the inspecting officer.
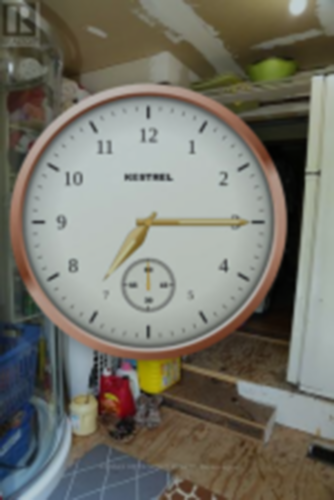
7:15
